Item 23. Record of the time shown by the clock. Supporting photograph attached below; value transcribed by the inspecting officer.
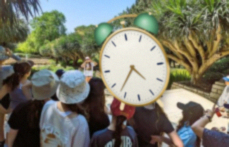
4:37
